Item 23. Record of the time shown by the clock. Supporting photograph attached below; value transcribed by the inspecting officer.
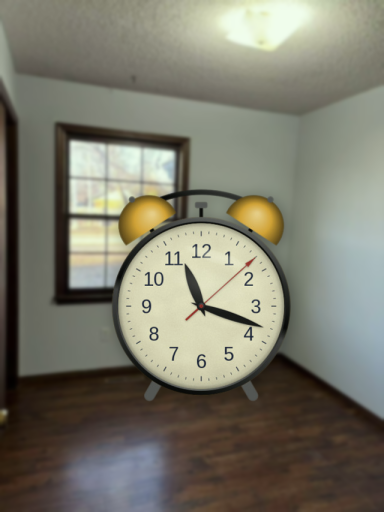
11:18:08
